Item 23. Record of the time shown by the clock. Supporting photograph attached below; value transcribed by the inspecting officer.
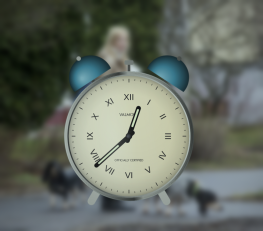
12:38
